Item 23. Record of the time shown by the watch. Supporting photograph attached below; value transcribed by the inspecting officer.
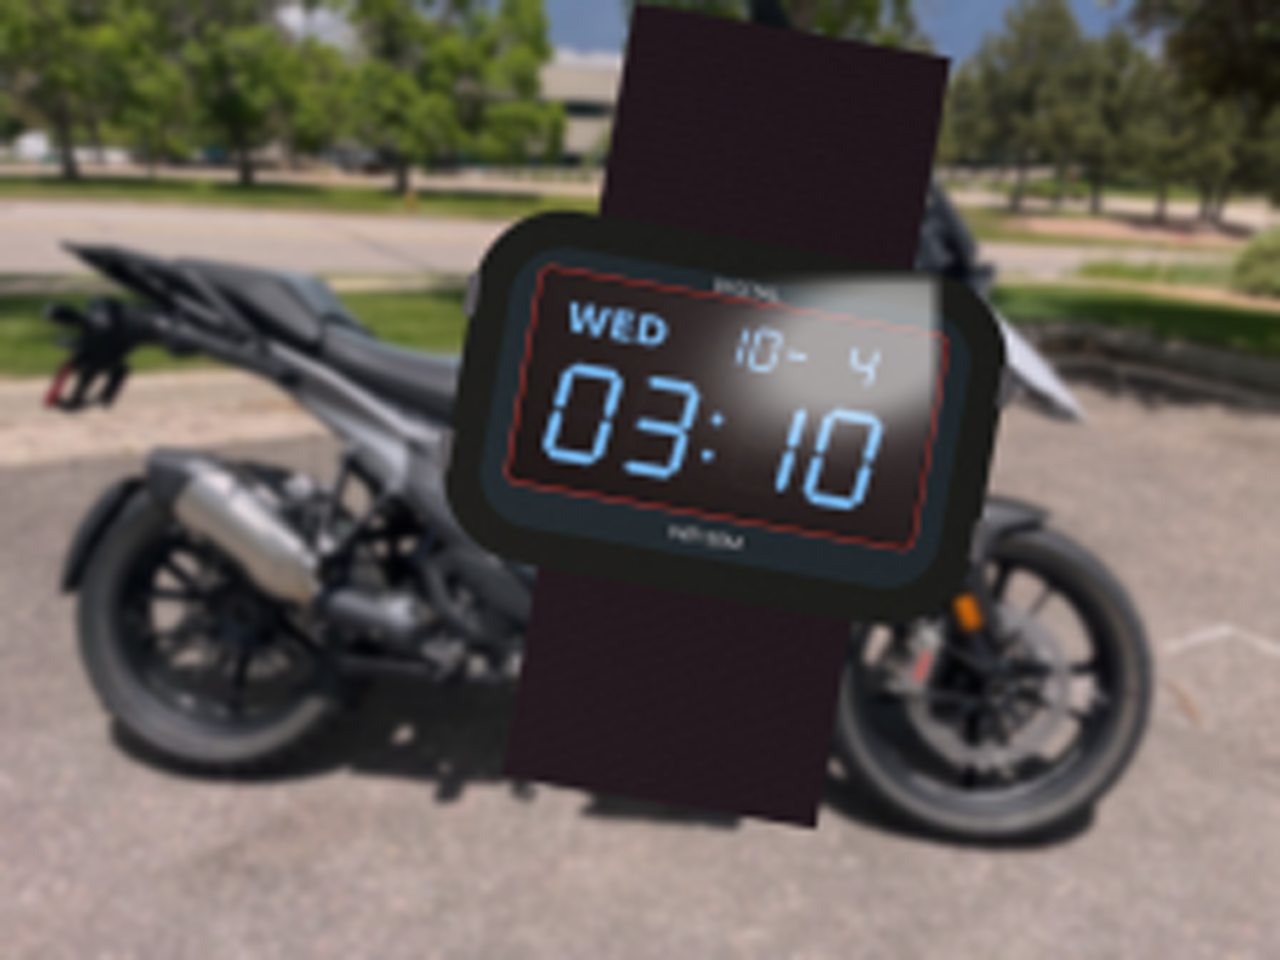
3:10
